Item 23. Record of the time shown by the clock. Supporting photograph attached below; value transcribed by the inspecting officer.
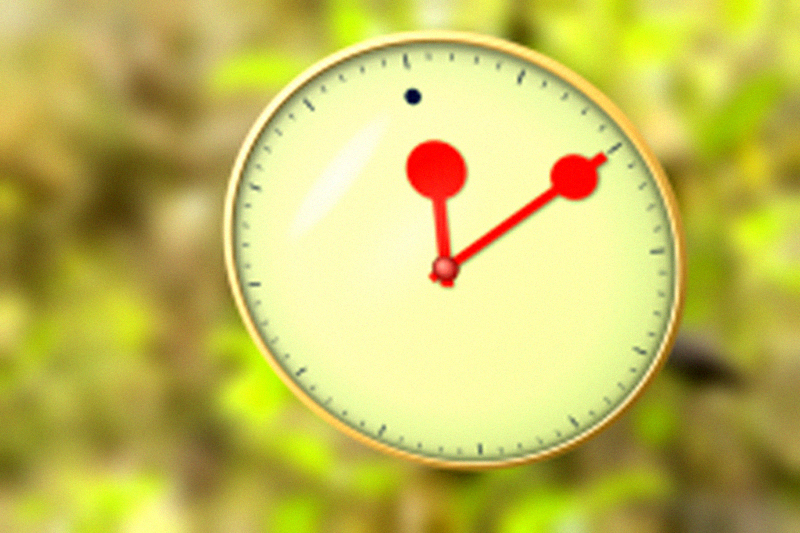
12:10
